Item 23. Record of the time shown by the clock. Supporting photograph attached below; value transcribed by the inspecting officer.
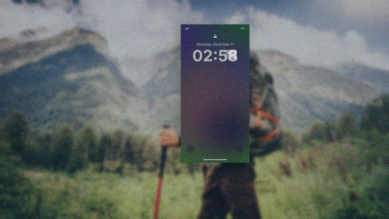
2:58
